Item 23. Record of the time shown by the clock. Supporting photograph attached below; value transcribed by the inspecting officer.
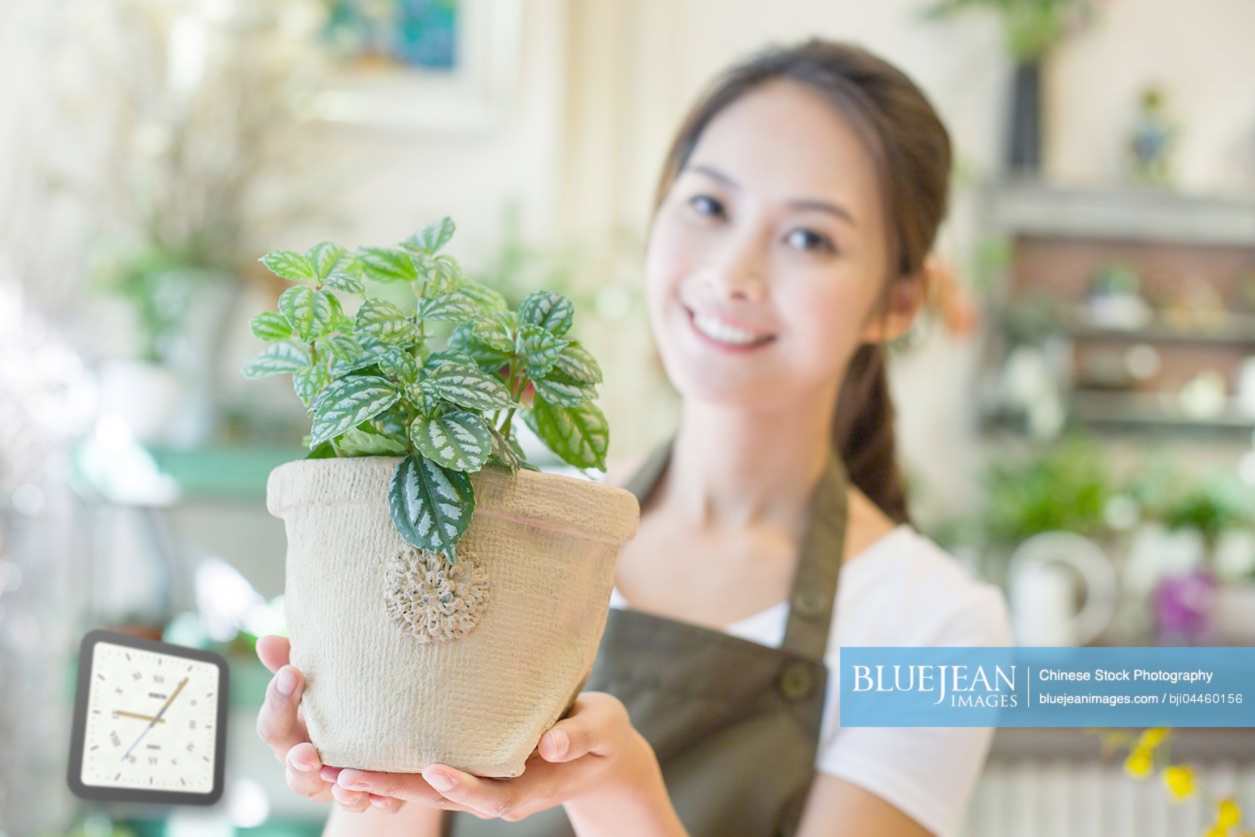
9:05:36
